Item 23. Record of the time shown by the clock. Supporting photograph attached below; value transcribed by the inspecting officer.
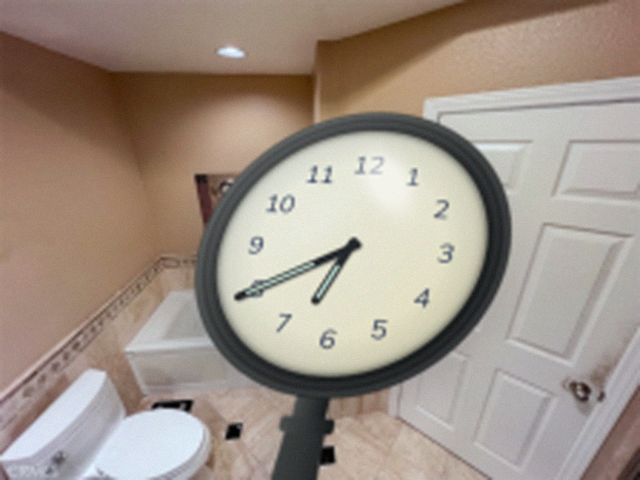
6:40
